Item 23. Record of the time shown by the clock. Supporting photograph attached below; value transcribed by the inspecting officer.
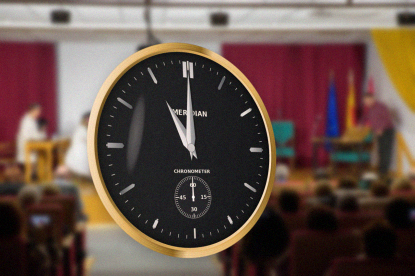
11:00
